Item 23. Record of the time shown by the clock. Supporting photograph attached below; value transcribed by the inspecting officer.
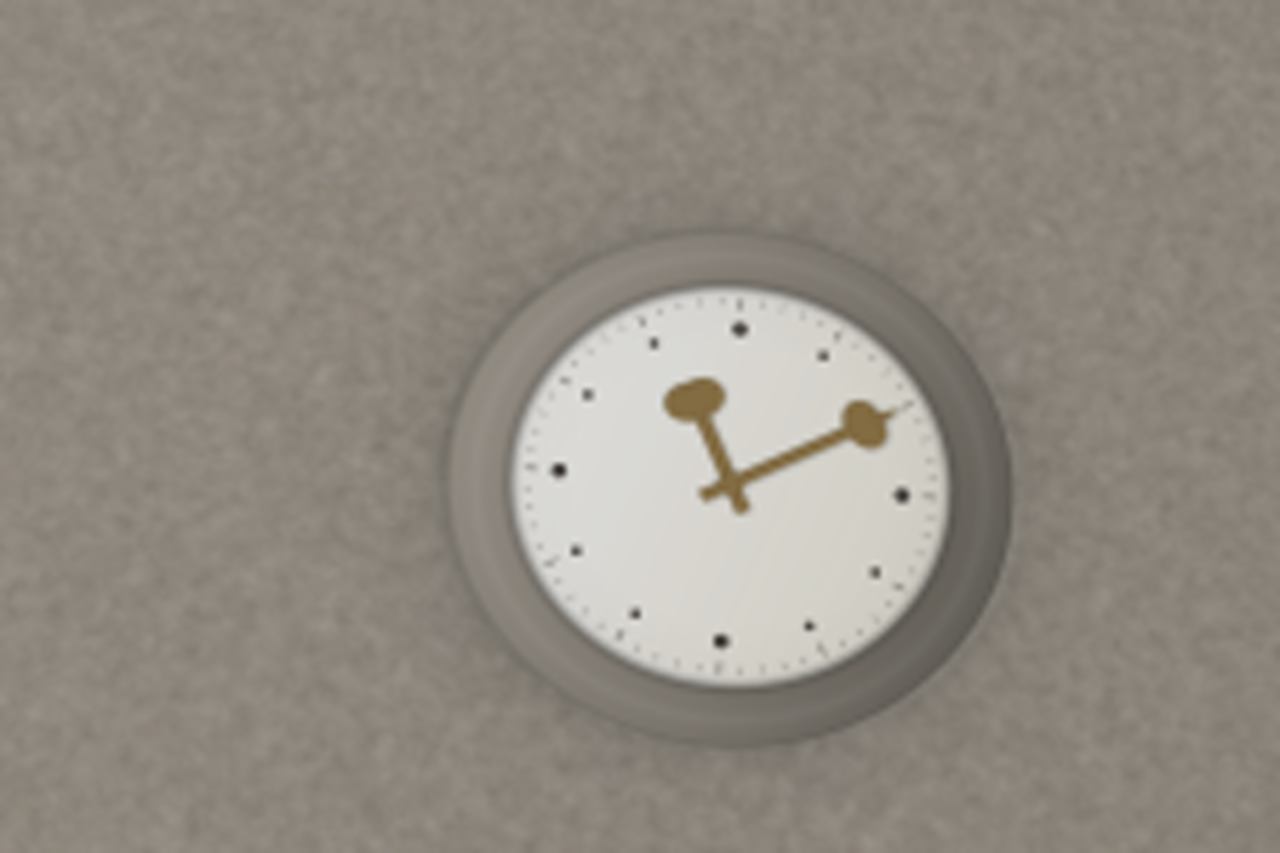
11:10
